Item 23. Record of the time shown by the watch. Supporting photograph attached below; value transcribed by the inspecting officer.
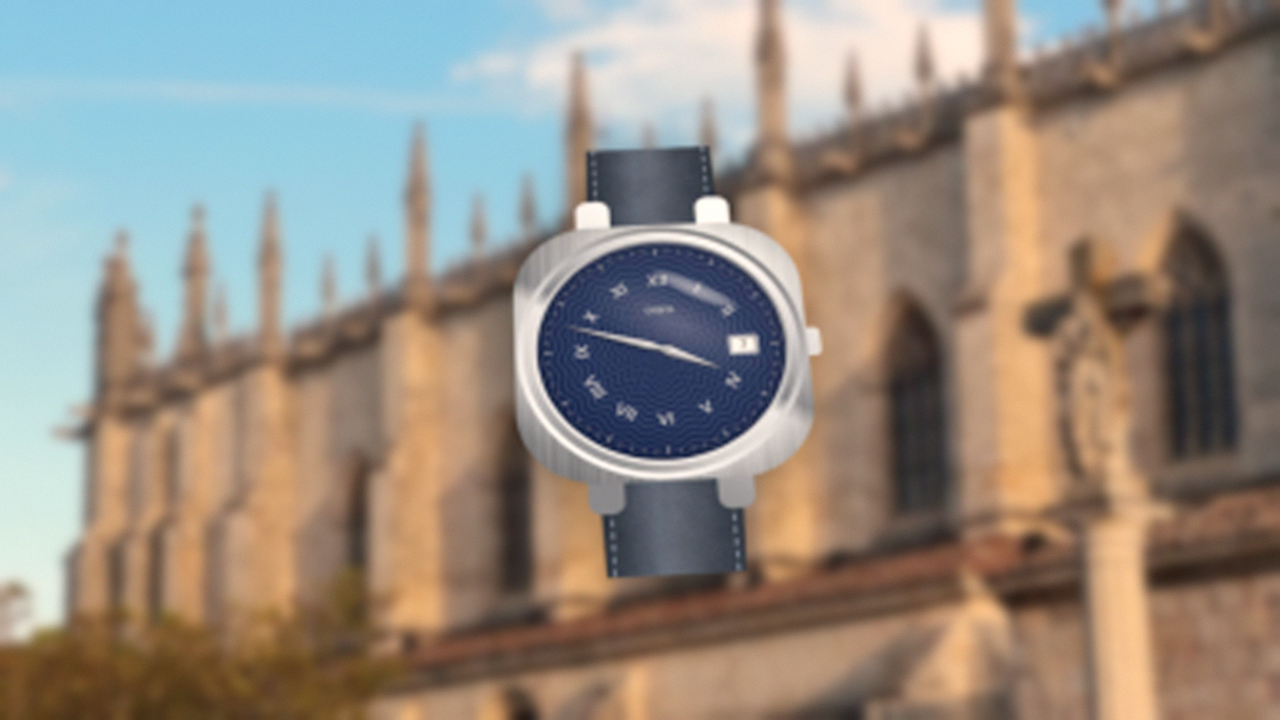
3:48
